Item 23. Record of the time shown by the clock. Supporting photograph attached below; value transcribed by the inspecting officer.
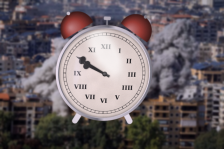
9:50
